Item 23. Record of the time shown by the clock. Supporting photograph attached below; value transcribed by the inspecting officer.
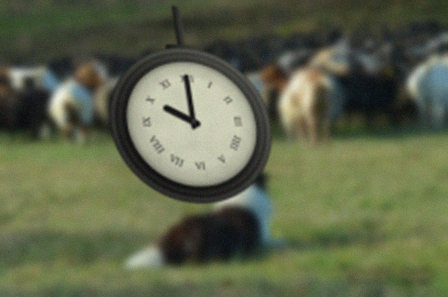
10:00
